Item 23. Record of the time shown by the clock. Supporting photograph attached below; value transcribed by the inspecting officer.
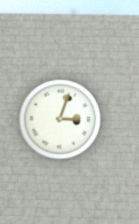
3:03
